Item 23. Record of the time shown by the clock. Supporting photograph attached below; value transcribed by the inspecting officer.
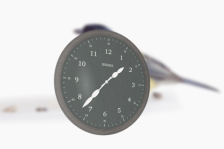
1:37
